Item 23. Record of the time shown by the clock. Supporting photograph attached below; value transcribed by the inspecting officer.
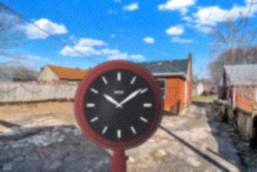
10:09
